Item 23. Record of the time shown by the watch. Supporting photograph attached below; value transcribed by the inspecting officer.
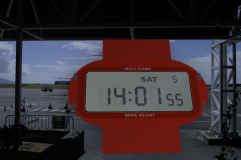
14:01:55
